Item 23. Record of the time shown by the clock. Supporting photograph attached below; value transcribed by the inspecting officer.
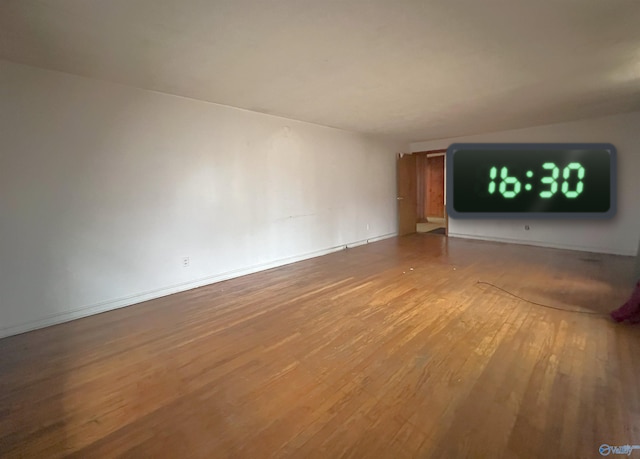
16:30
